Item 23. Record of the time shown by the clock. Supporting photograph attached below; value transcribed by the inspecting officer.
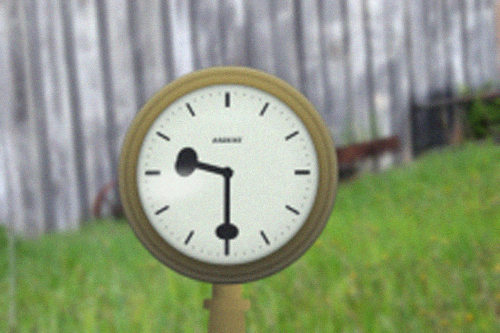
9:30
